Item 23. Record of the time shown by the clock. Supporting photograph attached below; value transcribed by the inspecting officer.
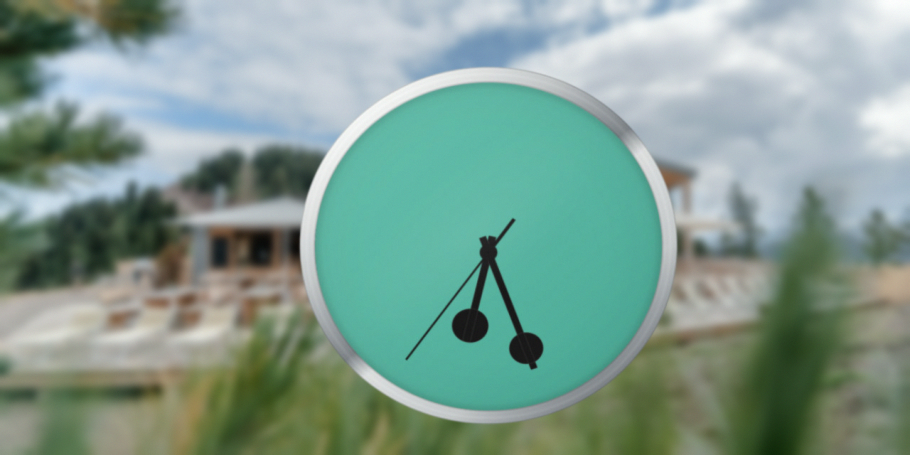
6:26:36
